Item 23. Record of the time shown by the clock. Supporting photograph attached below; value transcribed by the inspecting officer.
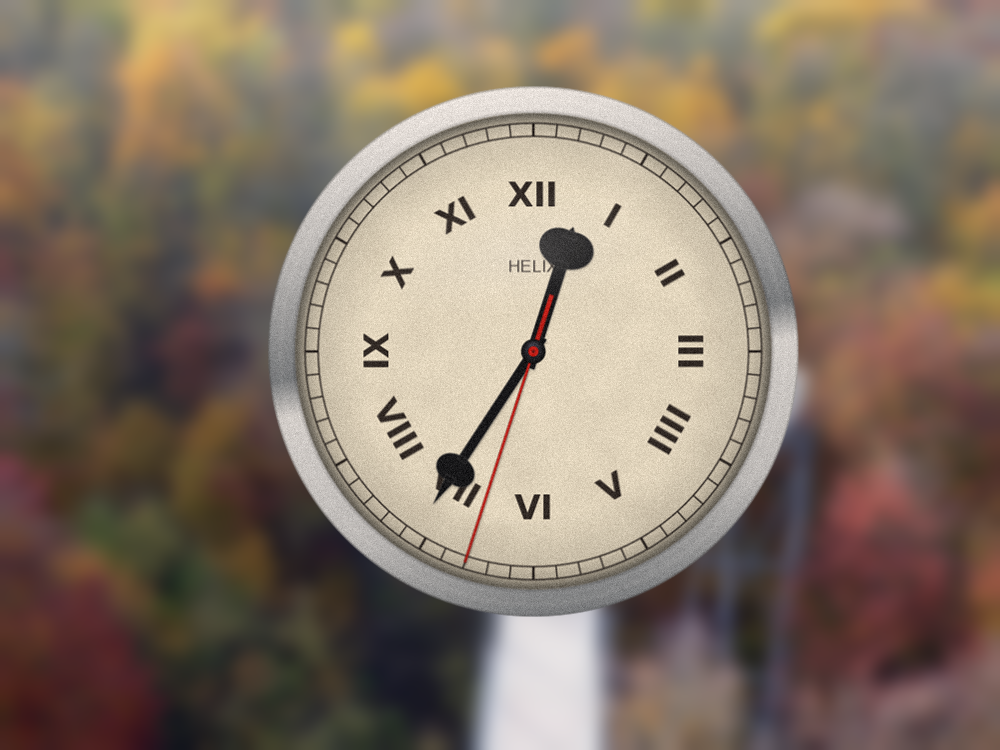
12:35:33
